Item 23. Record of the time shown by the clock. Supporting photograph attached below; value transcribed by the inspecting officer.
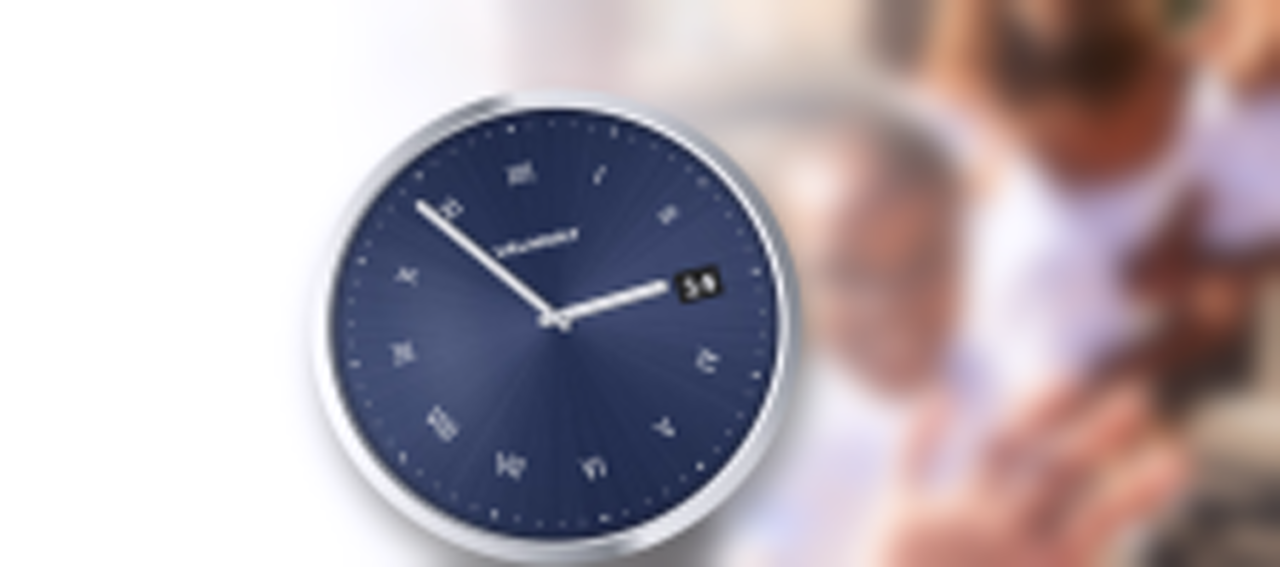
2:54
